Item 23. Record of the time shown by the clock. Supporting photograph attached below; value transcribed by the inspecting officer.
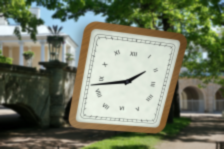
1:43
